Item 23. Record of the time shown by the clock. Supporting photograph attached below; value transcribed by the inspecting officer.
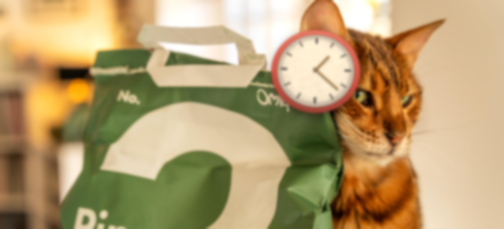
1:22
